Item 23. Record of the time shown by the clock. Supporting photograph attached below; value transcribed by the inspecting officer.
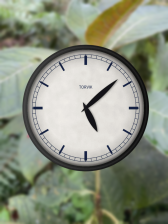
5:08
